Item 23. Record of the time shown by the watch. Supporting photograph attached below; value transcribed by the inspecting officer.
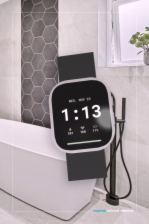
1:13
